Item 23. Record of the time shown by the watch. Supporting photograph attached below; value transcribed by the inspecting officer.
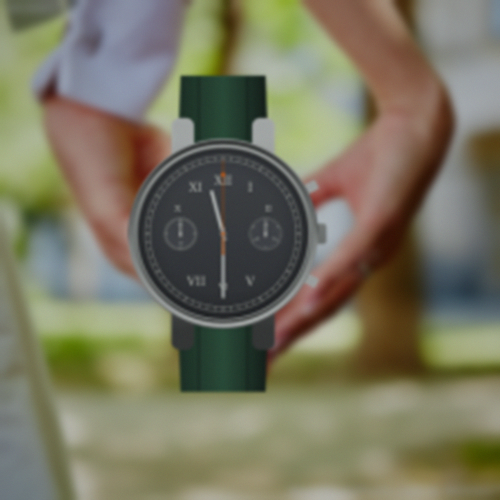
11:30
